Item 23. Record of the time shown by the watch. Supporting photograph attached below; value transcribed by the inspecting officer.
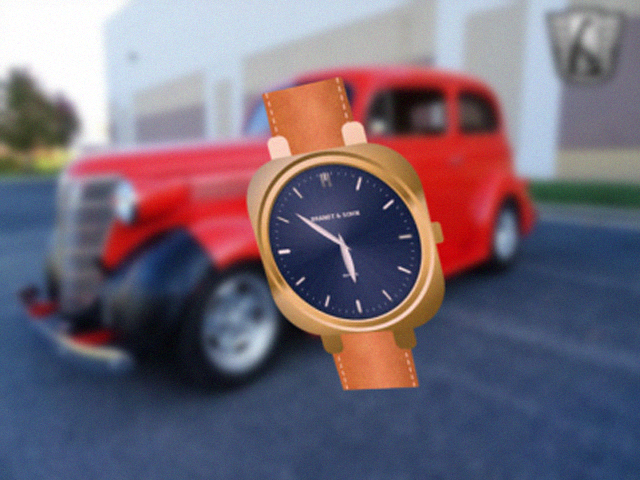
5:52
